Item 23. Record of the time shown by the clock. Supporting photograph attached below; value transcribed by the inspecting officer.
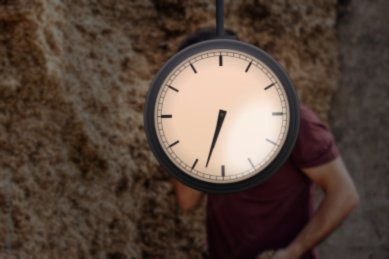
6:33
